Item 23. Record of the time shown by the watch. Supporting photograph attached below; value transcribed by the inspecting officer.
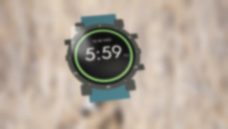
5:59
